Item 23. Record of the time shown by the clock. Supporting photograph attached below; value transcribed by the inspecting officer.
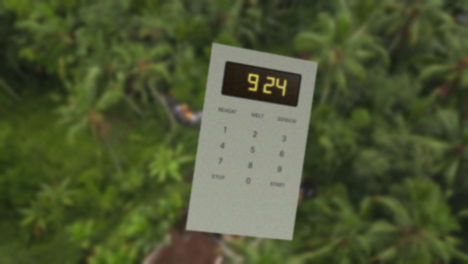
9:24
